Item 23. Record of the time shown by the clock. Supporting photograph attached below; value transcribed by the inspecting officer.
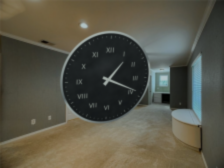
1:19
